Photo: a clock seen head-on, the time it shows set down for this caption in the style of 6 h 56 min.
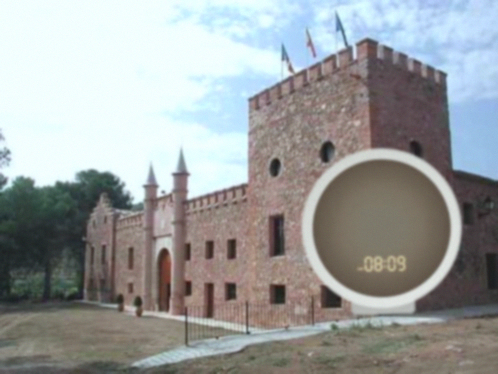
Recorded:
8 h 09 min
